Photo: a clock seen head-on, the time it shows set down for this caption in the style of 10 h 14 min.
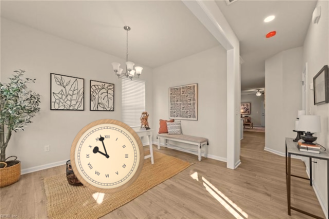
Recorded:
9 h 57 min
